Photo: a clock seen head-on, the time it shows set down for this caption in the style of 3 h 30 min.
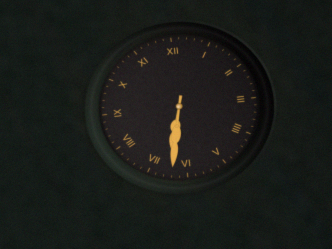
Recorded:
6 h 32 min
